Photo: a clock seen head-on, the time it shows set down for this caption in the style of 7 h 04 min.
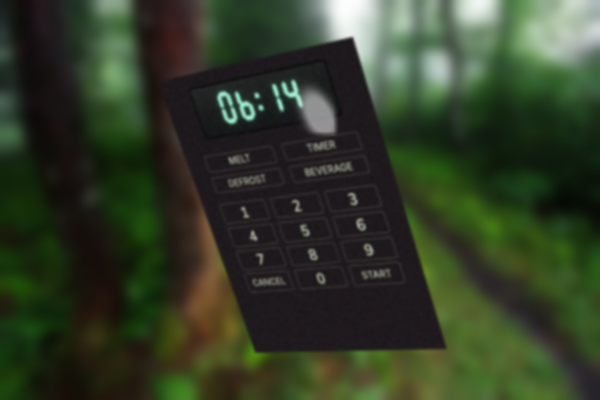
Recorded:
6 h 14 min
